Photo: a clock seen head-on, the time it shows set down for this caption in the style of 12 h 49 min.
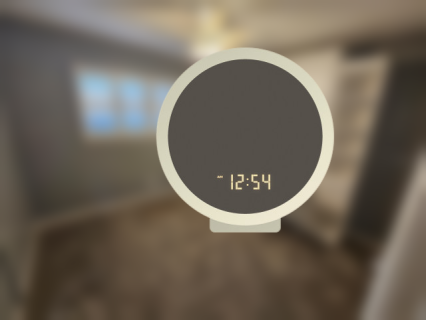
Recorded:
12 h 54 min
